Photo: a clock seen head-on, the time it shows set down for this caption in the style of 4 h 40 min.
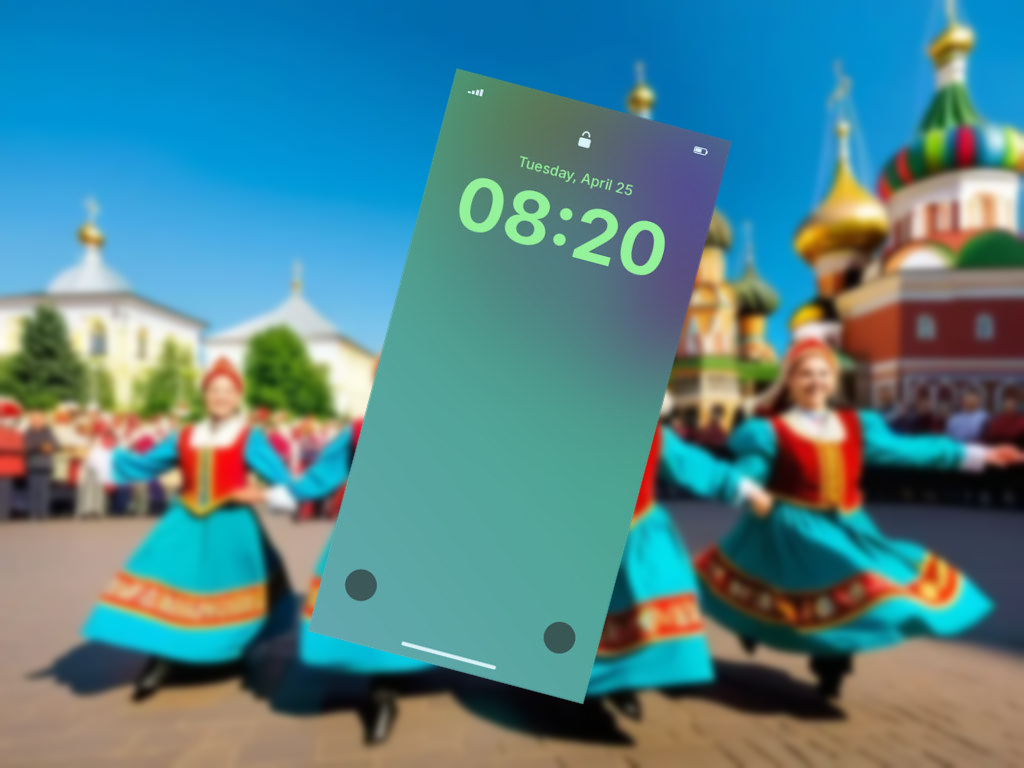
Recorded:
8 h 20 min
